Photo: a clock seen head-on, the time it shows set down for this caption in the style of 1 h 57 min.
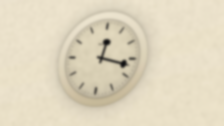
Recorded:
12 h 17 min
